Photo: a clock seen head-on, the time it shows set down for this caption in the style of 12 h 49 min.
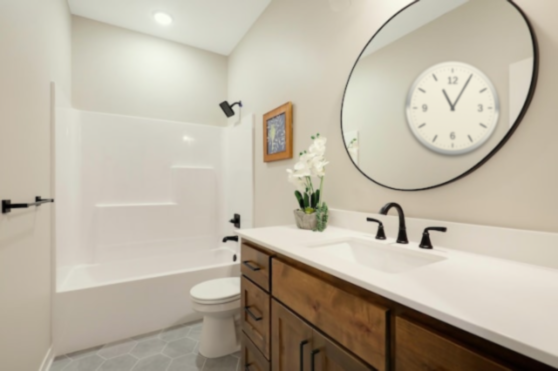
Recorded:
11 h 05 min
